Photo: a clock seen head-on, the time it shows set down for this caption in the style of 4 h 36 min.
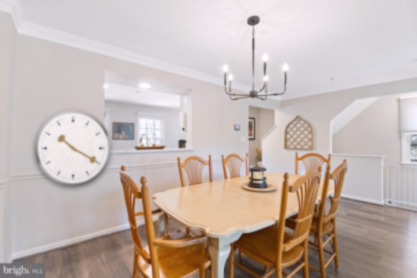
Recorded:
10 h 20 min
